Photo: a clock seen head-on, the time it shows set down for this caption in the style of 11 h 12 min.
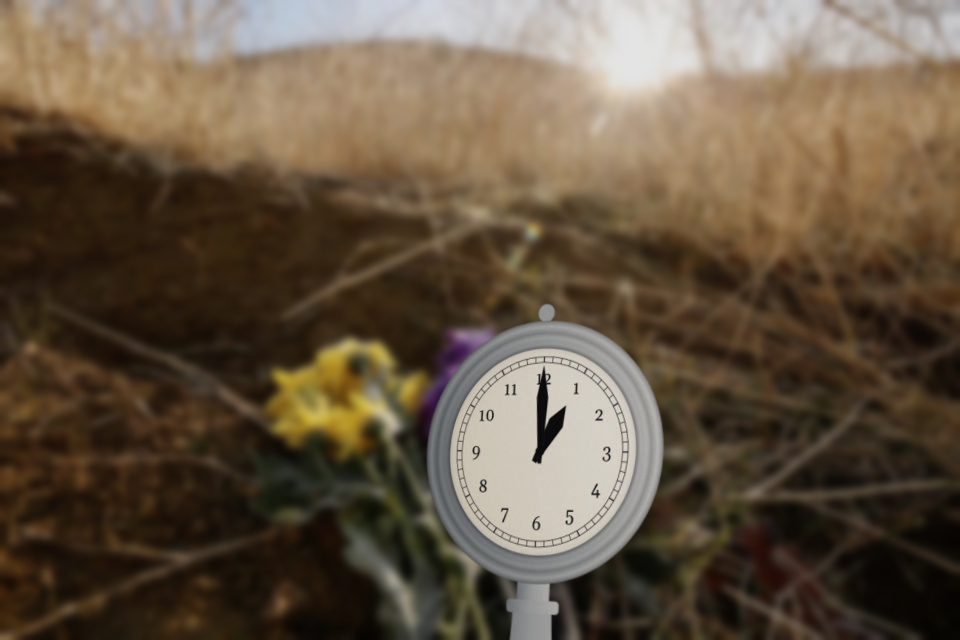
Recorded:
1 h 00 min
